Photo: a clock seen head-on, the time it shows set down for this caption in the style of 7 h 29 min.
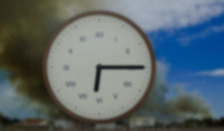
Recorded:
6 h 15 min
